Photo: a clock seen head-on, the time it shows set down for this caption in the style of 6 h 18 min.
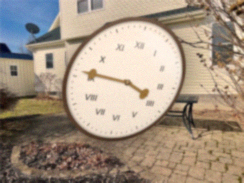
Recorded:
3 h 46 min
